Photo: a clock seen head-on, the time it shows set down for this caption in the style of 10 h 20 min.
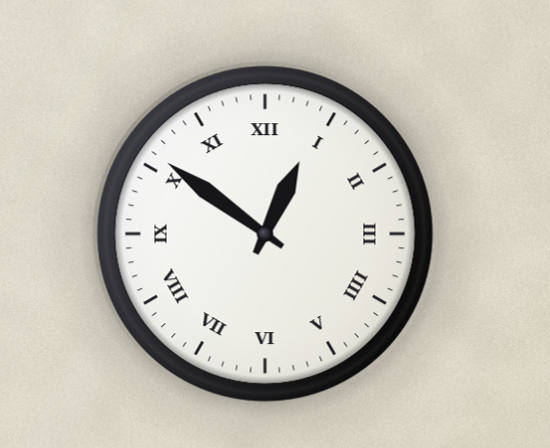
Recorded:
12 h 51 min
